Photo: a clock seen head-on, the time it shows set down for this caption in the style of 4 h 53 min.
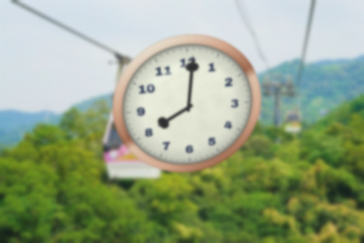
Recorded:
8 h 01 min
